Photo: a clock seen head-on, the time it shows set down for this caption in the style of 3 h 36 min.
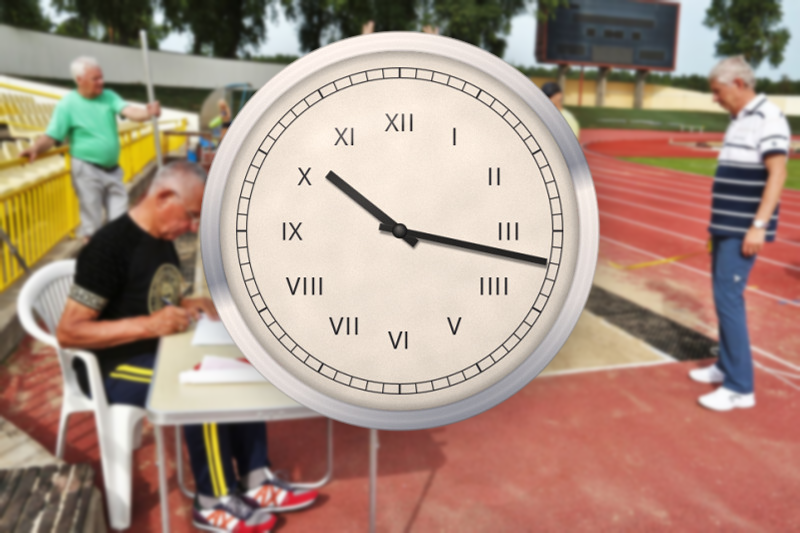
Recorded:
10 h 17 min
